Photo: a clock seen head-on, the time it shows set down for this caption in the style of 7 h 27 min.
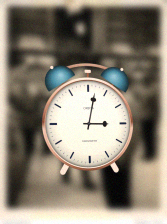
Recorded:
3 h 02 min
